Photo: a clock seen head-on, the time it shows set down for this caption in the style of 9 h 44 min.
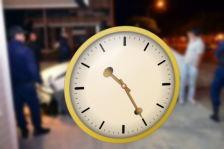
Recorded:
10 h 25 min
